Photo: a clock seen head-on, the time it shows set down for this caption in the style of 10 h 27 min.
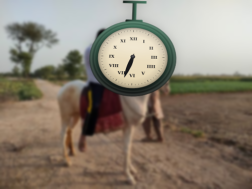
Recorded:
6 h 33 min
